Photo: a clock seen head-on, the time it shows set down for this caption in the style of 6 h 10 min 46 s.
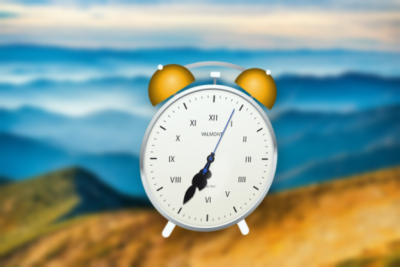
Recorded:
6 h 35 min 04 s
